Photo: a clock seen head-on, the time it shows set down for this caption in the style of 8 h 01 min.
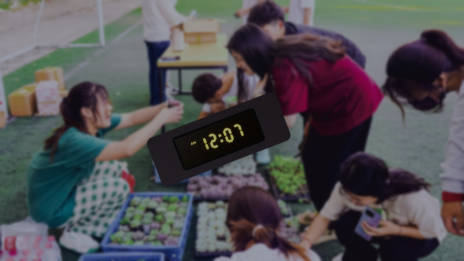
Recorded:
12 h 07 min
